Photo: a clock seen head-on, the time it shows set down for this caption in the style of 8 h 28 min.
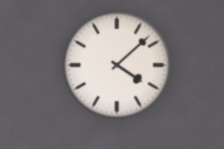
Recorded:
4 h 08 min
